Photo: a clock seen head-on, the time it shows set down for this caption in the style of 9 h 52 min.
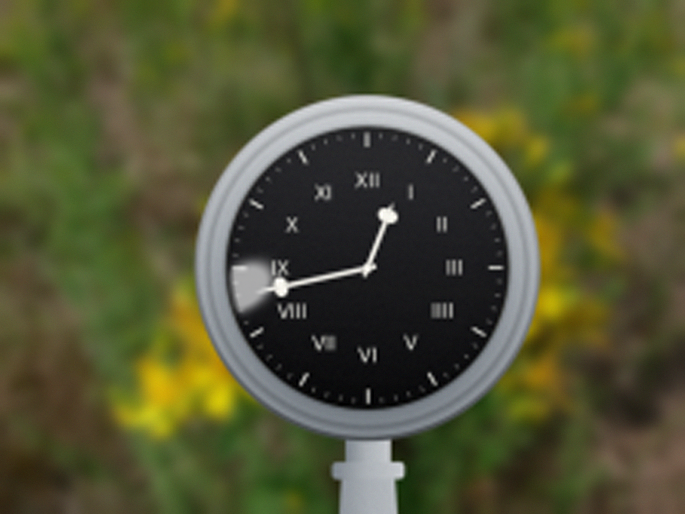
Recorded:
12 h 43 min
